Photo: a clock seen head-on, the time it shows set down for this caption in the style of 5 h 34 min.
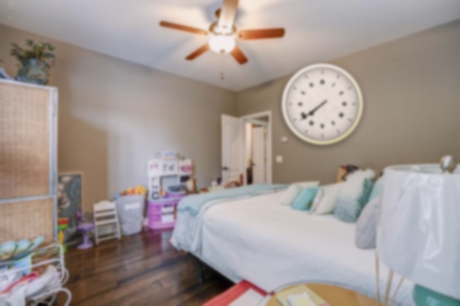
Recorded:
7 h 39 min
